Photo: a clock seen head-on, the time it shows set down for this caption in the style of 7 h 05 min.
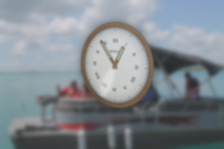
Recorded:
12 h 54 min
